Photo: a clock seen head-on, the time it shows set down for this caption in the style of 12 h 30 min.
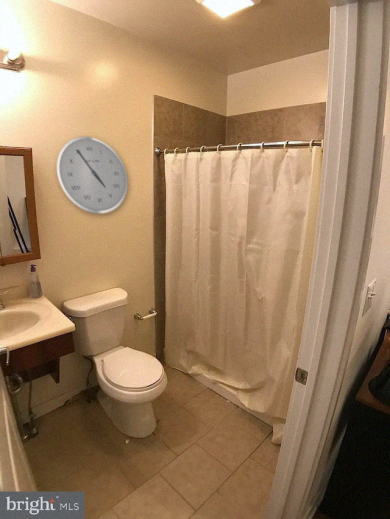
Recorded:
4 h 55 min
